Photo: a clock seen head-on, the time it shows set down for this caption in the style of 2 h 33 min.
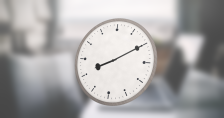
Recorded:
8 h 10 min
